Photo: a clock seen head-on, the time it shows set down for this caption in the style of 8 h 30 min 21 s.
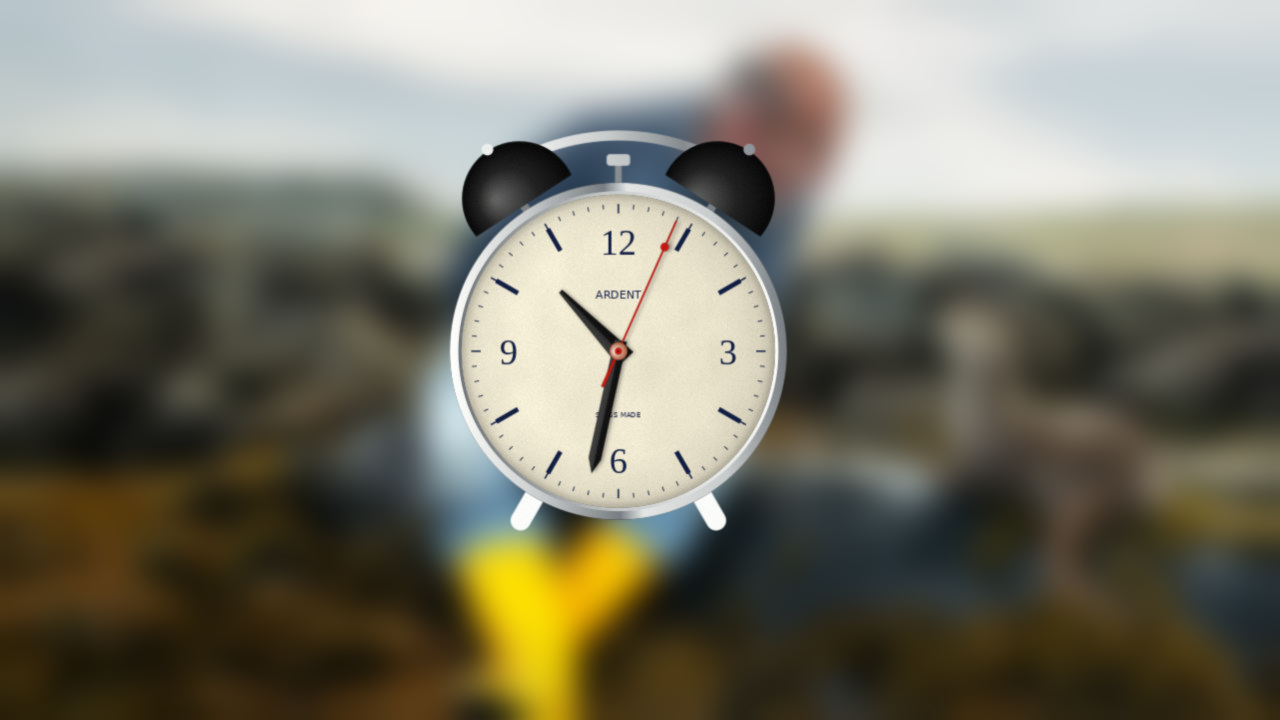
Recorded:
10 h 32 min 04 s
